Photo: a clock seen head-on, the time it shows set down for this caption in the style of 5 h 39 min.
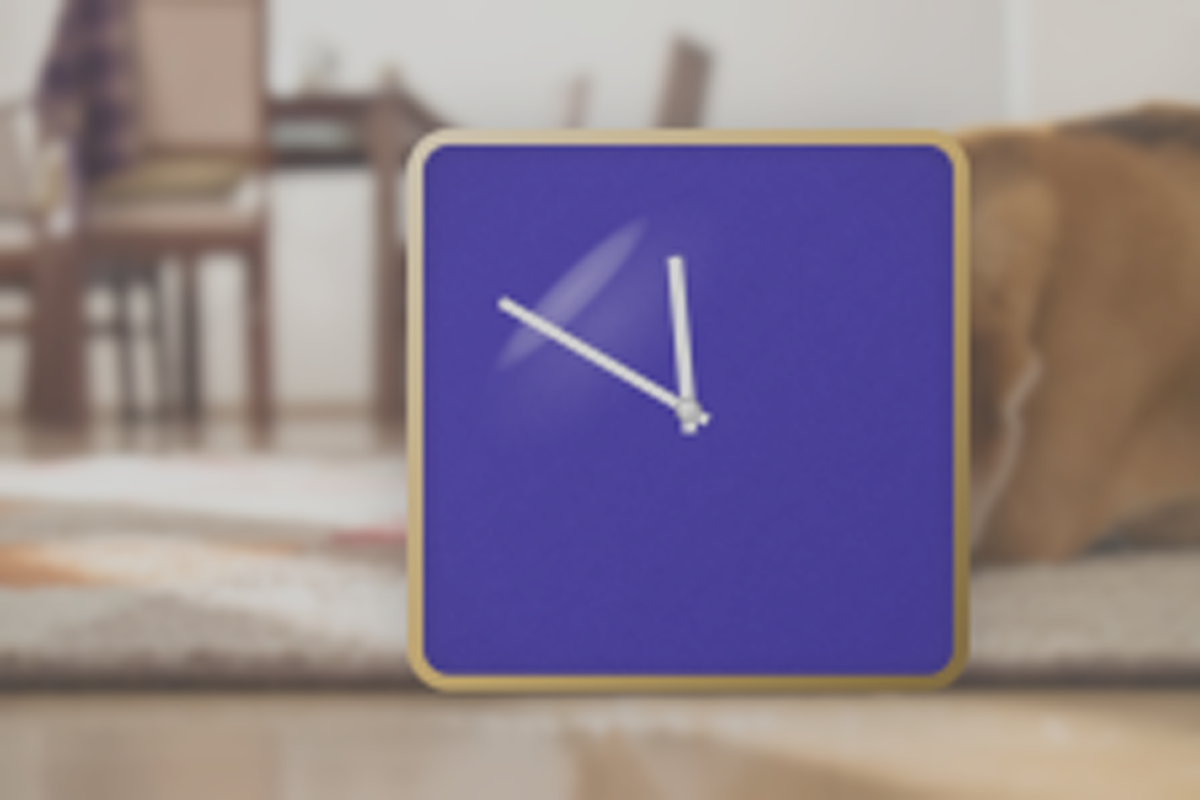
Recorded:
11 h 50 min
